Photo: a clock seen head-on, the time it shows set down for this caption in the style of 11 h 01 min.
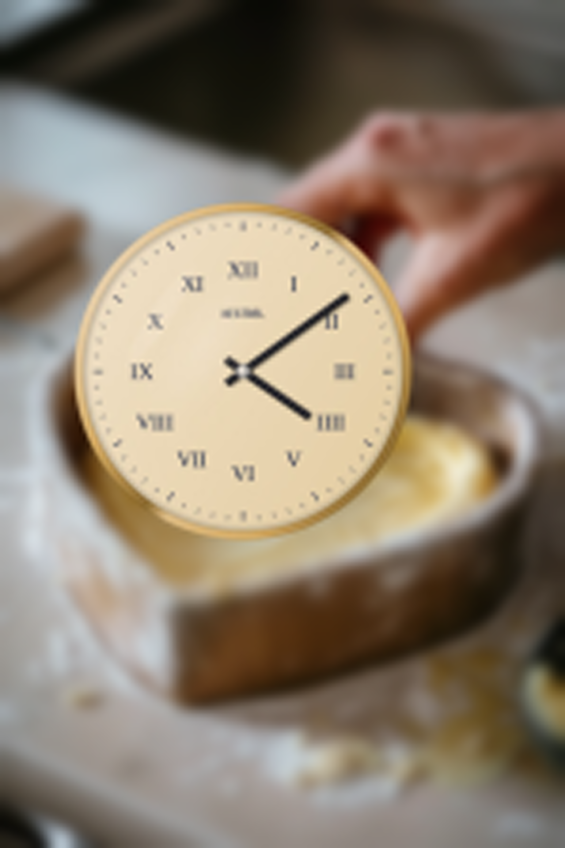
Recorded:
4 h 09 min
